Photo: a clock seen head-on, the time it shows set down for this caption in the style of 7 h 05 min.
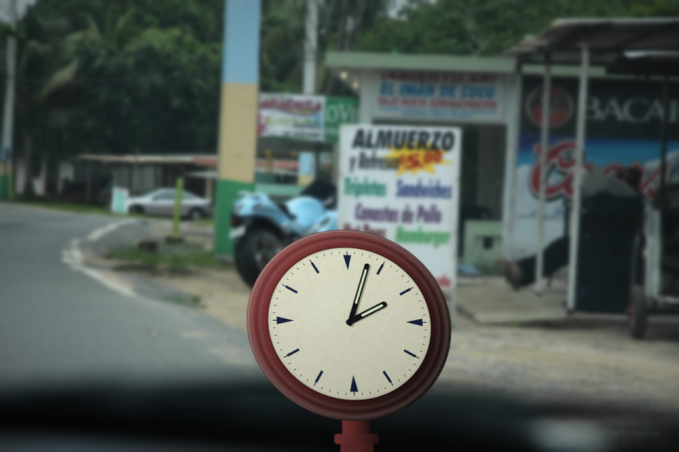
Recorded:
2 h 03 min
